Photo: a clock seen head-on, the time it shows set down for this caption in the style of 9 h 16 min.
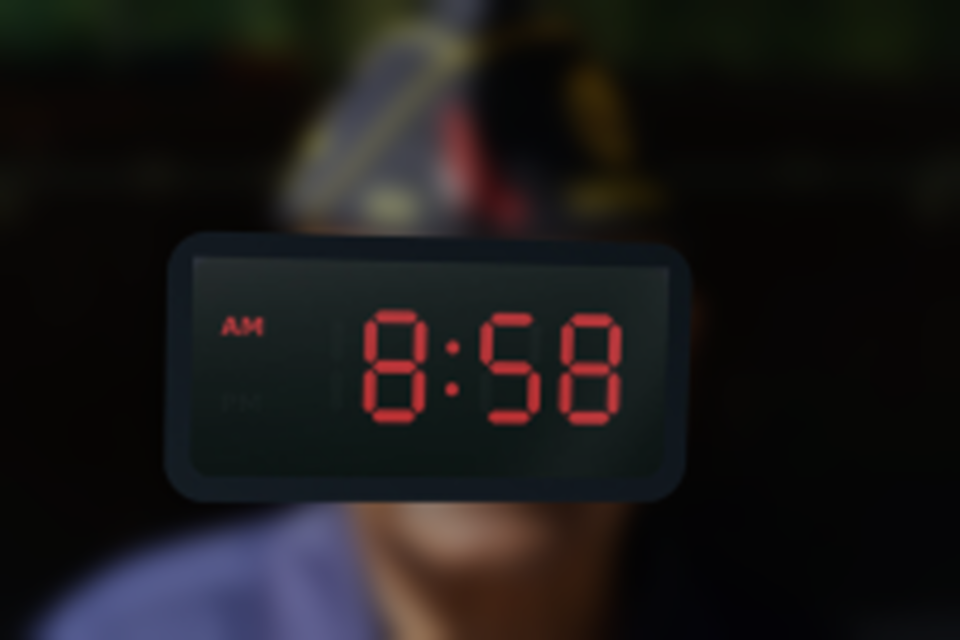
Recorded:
8 h 58 min
